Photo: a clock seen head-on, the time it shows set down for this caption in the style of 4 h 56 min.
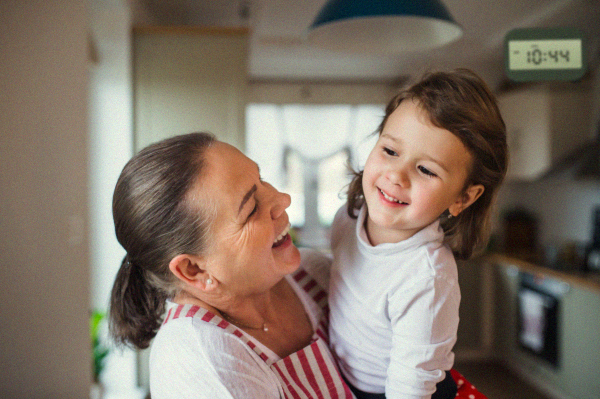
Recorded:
10 h 44 min
